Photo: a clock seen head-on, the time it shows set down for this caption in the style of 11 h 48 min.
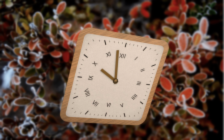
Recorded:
9 h 58 min
